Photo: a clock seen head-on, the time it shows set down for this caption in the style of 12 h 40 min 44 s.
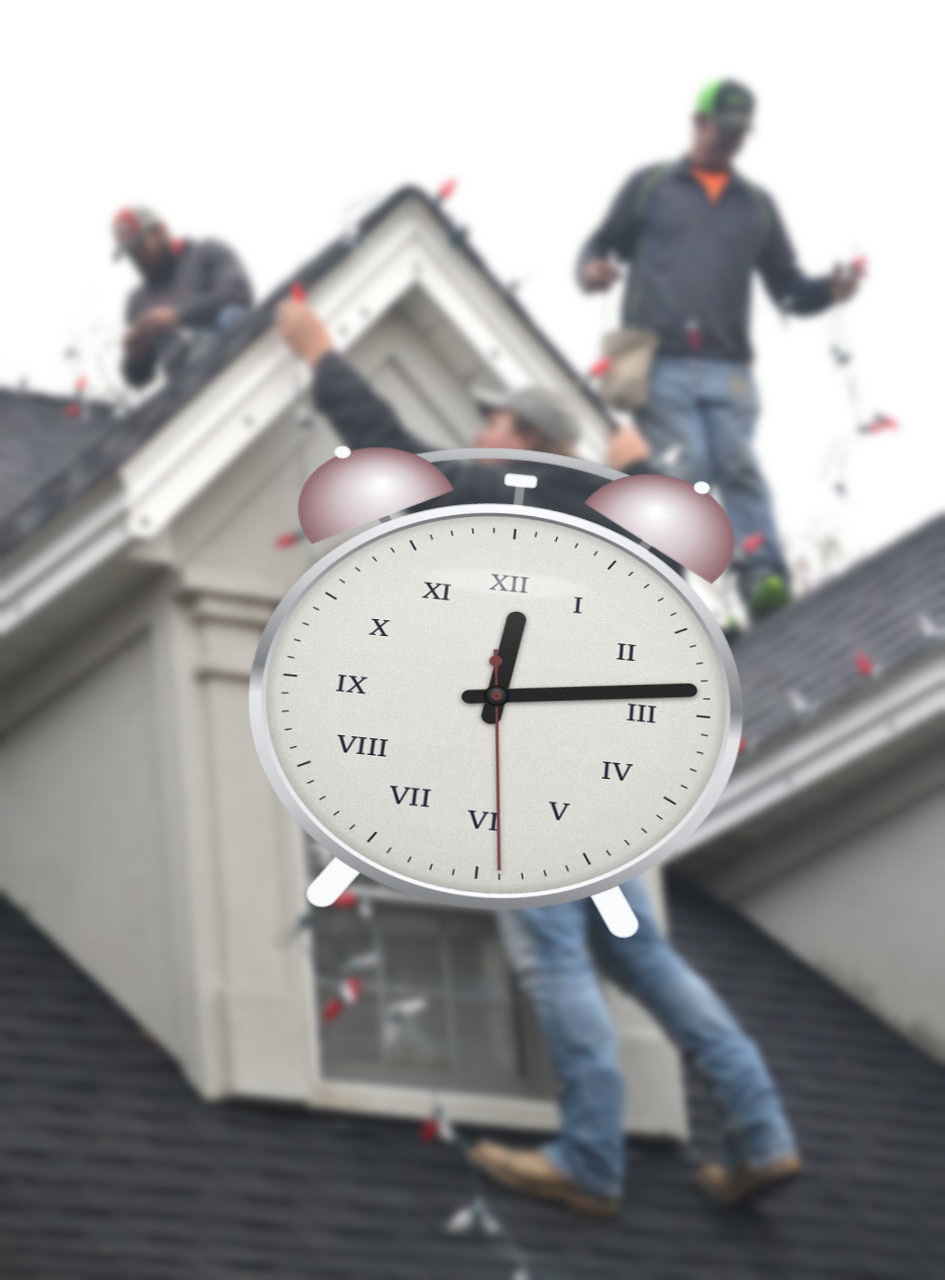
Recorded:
12 h 13 min 29 s
